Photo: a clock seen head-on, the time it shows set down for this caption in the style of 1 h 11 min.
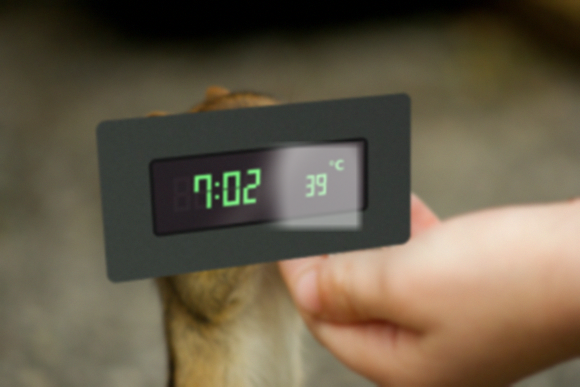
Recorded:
7 h 02 min
